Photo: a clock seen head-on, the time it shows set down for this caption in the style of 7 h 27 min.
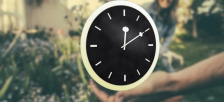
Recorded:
12 h 10 min
